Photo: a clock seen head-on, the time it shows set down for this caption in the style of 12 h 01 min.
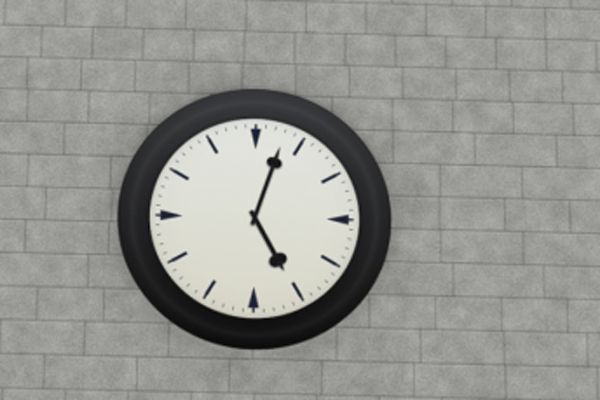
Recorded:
5 h 03 min
